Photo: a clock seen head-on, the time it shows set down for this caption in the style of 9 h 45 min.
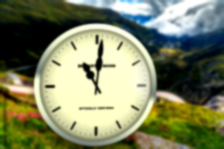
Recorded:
11 h 01 min
